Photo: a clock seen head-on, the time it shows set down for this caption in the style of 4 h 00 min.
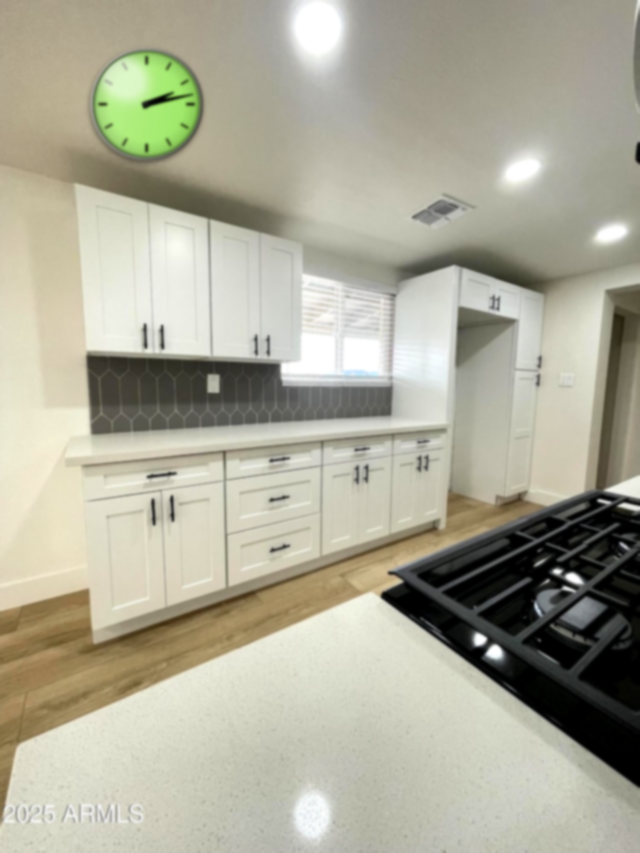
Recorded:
2 h 13 min
